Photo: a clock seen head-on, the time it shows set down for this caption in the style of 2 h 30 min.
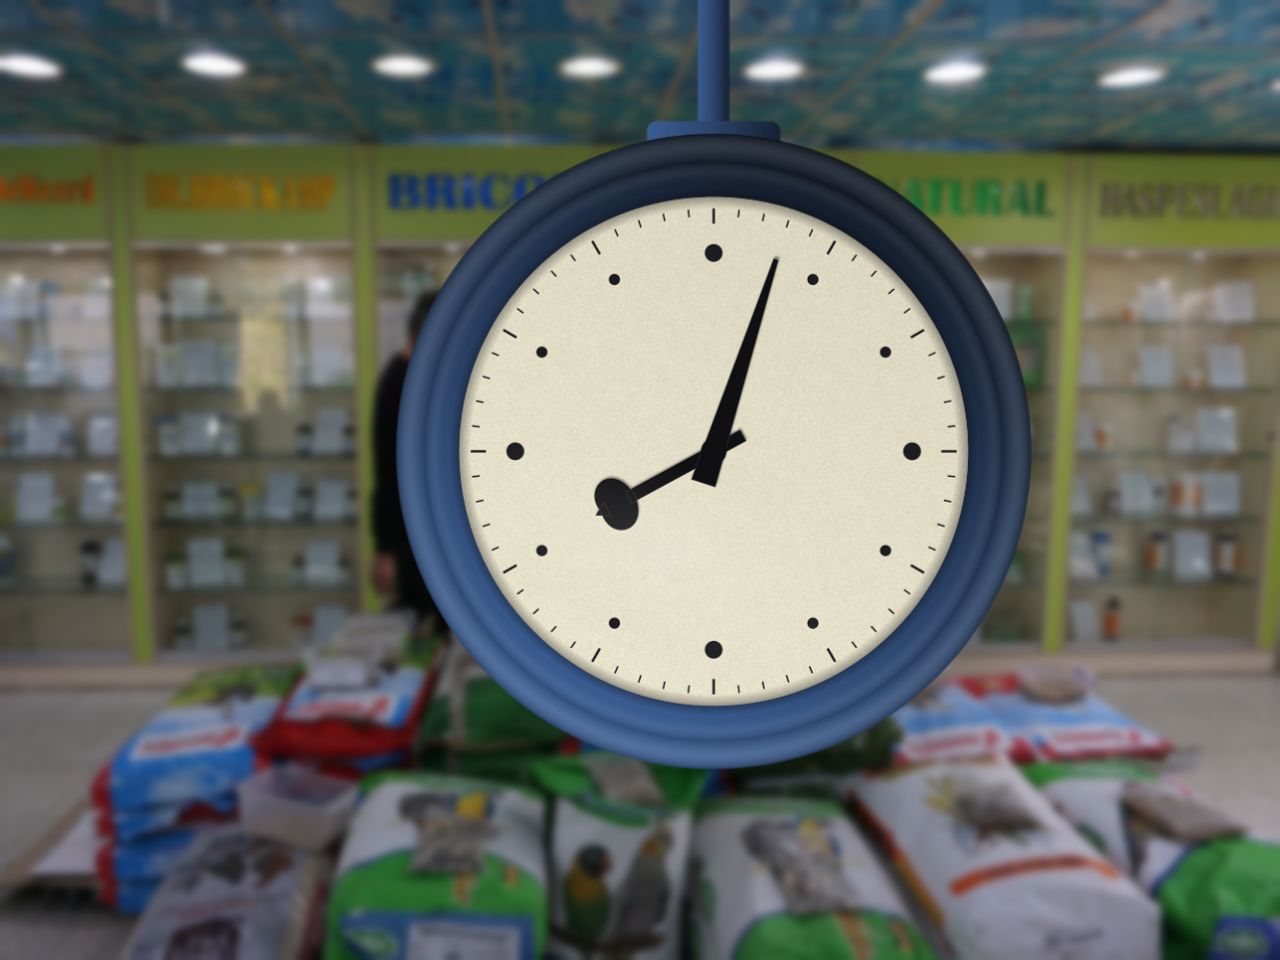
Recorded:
8 h 03 min
